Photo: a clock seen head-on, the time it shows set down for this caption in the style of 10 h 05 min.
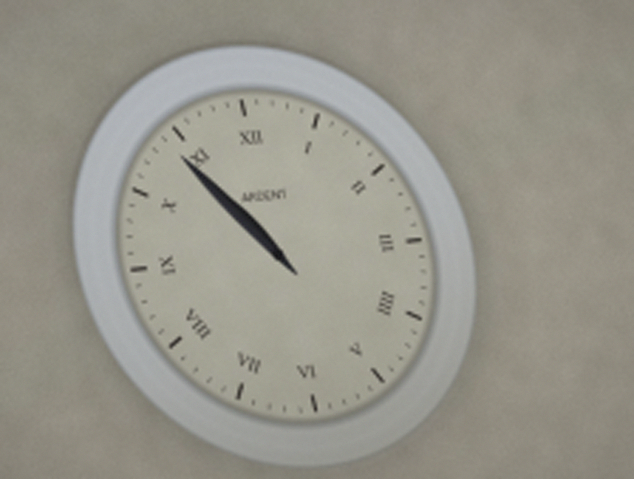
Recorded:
10 h 54 min
